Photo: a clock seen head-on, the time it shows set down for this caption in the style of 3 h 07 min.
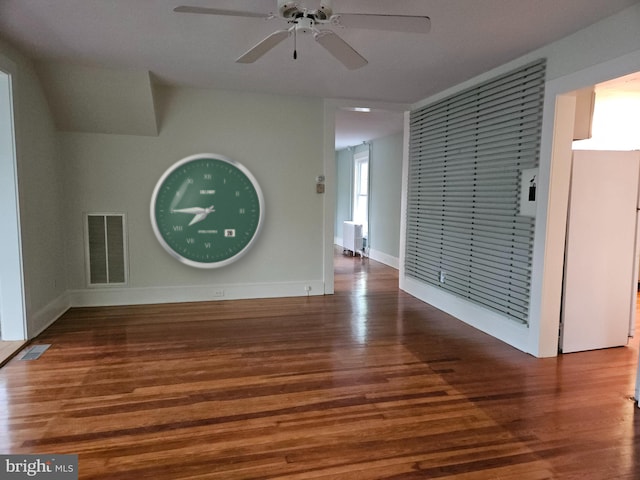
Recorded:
7 h 45 min
